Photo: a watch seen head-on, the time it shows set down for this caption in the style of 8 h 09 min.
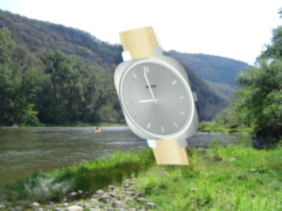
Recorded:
8 h 59 min
